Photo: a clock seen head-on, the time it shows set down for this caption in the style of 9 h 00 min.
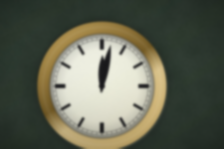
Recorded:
12 h 02 min
